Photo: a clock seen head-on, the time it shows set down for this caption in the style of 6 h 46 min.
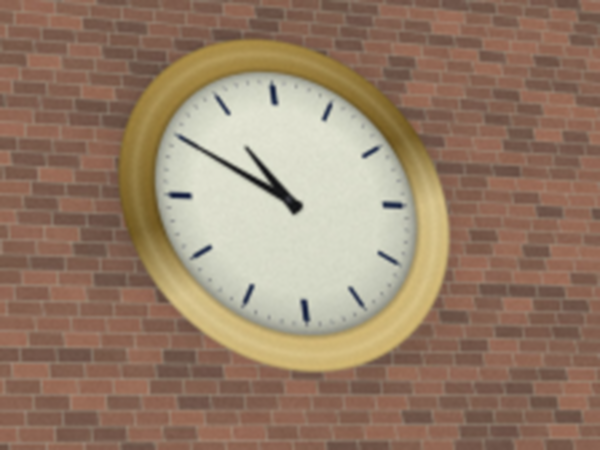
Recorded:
10 h 50 min
